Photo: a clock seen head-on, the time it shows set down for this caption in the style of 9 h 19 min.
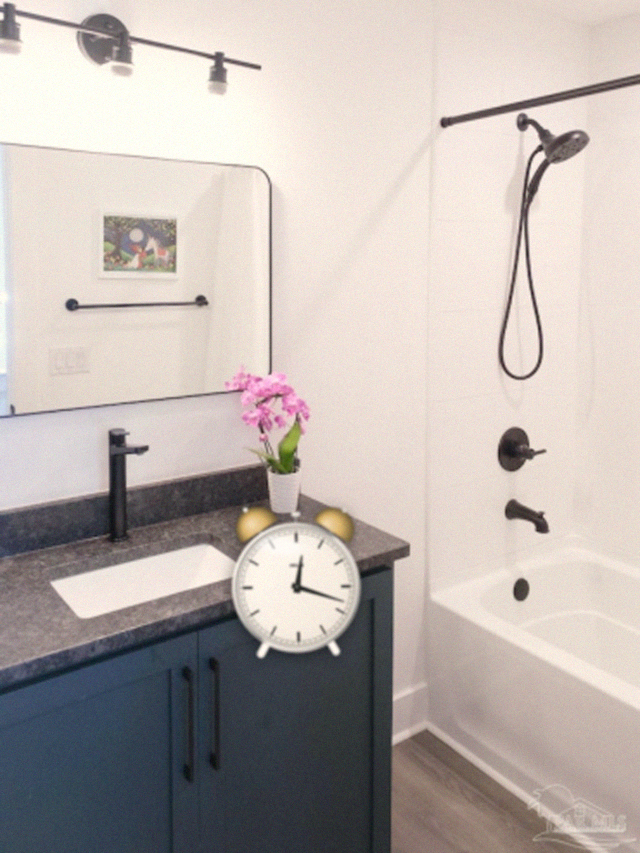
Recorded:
12 h 18 min
